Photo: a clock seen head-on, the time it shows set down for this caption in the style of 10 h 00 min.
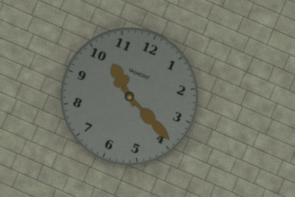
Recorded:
10 h 19 min
